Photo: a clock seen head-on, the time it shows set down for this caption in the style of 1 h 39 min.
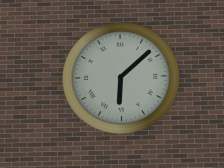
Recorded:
6 h 08 min
